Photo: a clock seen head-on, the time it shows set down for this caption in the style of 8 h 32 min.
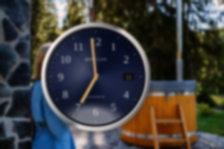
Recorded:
6 h 59 min
